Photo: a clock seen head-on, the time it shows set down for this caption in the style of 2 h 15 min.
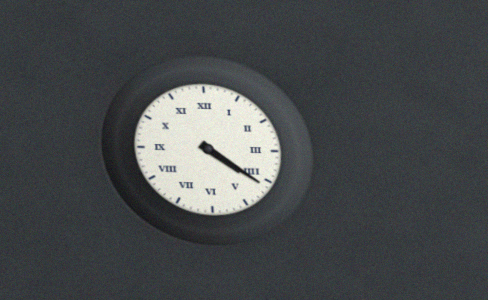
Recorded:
4 h 21 min
